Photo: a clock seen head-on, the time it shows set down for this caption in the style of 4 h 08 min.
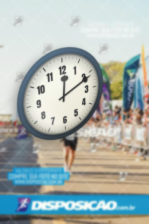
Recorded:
12 h 11 min
